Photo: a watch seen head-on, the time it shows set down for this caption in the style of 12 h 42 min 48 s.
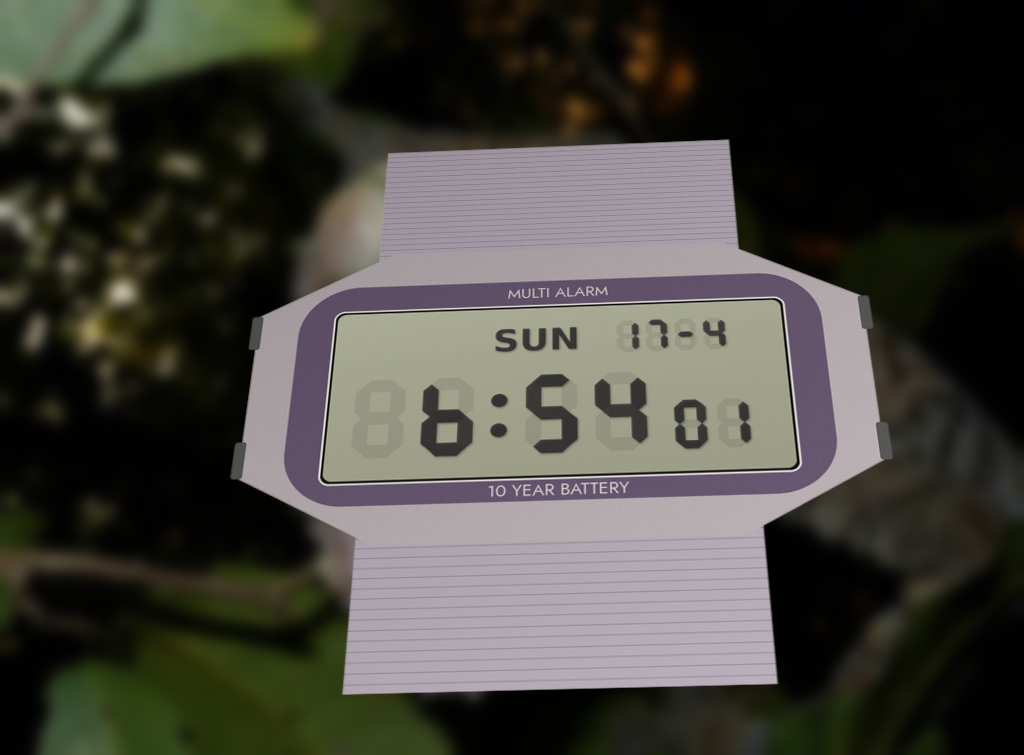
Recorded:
6 h 54 min 01 s
